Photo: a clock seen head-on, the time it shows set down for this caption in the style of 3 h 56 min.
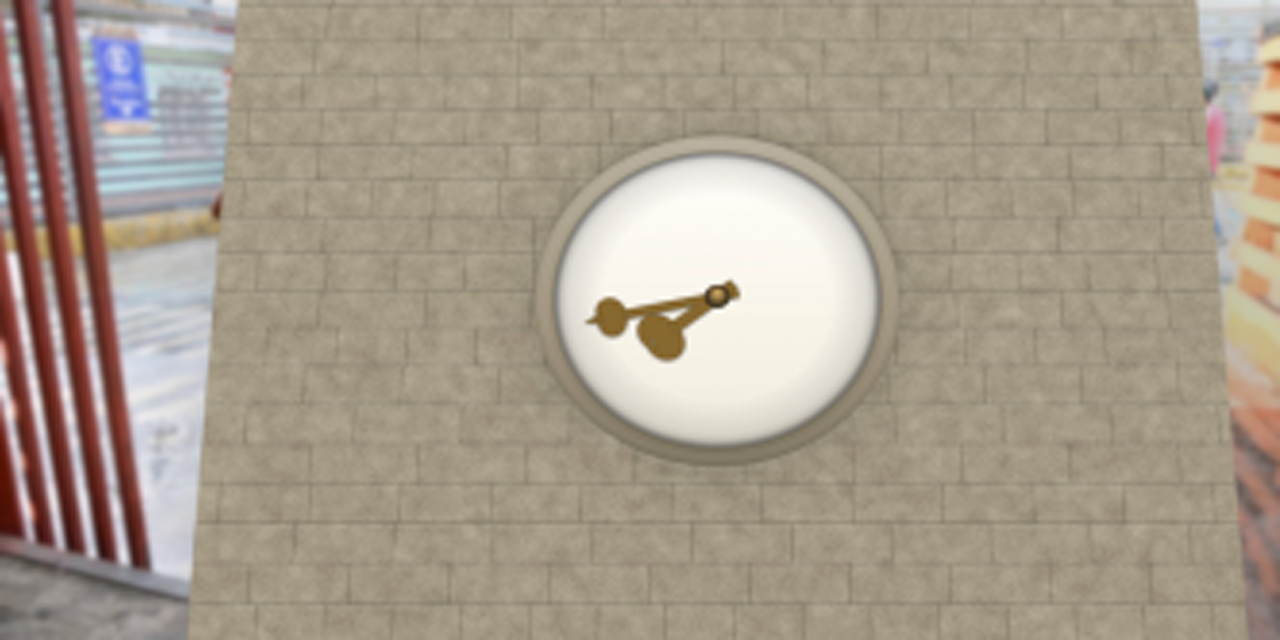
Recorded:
7 h 43 min
